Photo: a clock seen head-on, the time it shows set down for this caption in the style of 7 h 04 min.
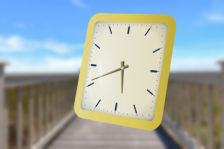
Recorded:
5 h 41 min
